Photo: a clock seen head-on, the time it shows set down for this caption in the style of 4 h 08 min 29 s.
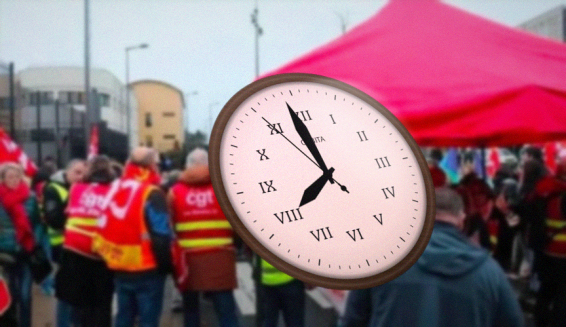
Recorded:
7 h 58 min 55 s
